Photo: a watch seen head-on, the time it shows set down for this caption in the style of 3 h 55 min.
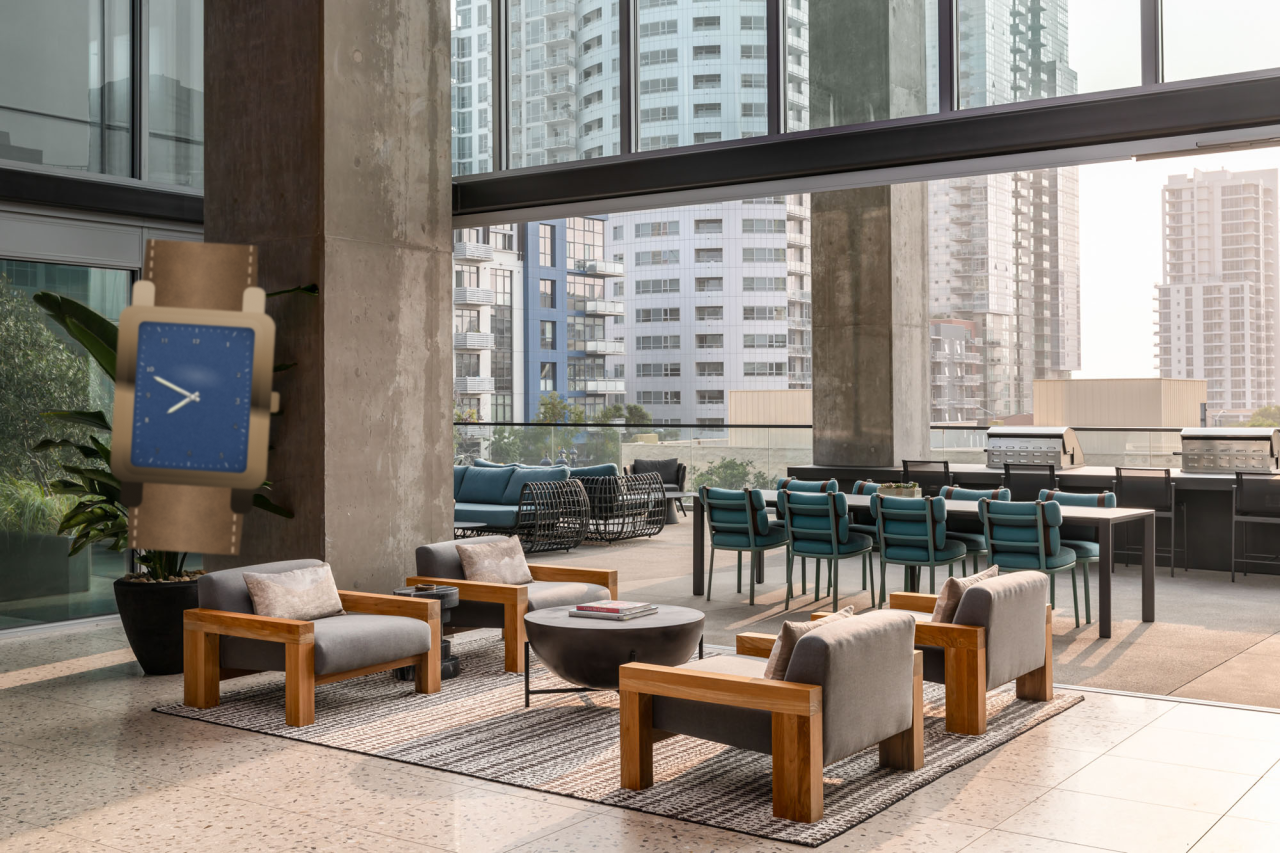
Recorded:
7 h 49 min
